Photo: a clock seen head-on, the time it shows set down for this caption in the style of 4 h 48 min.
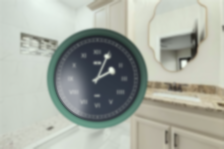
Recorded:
2 h 04 min
